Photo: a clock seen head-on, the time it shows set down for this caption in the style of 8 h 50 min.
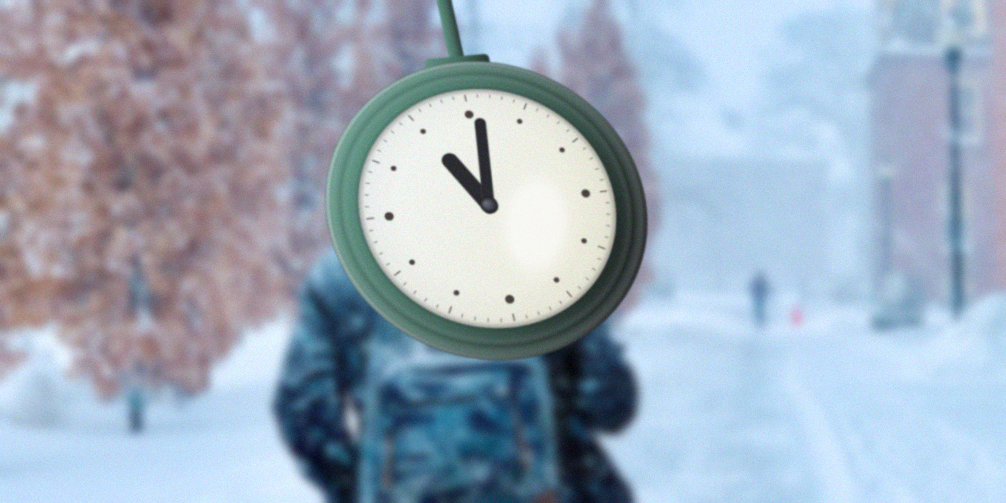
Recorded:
11 h 01 min
